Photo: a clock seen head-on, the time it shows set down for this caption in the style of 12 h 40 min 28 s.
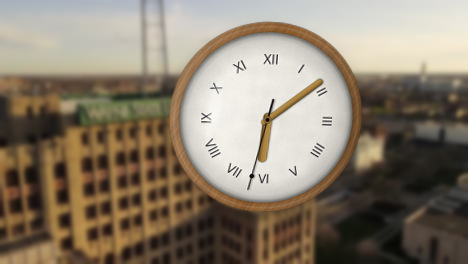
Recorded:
6 h 08 min 32 s
